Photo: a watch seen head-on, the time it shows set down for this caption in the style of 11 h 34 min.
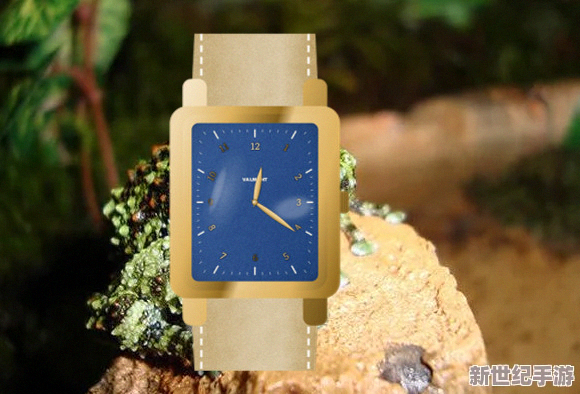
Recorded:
12 h 21 min
